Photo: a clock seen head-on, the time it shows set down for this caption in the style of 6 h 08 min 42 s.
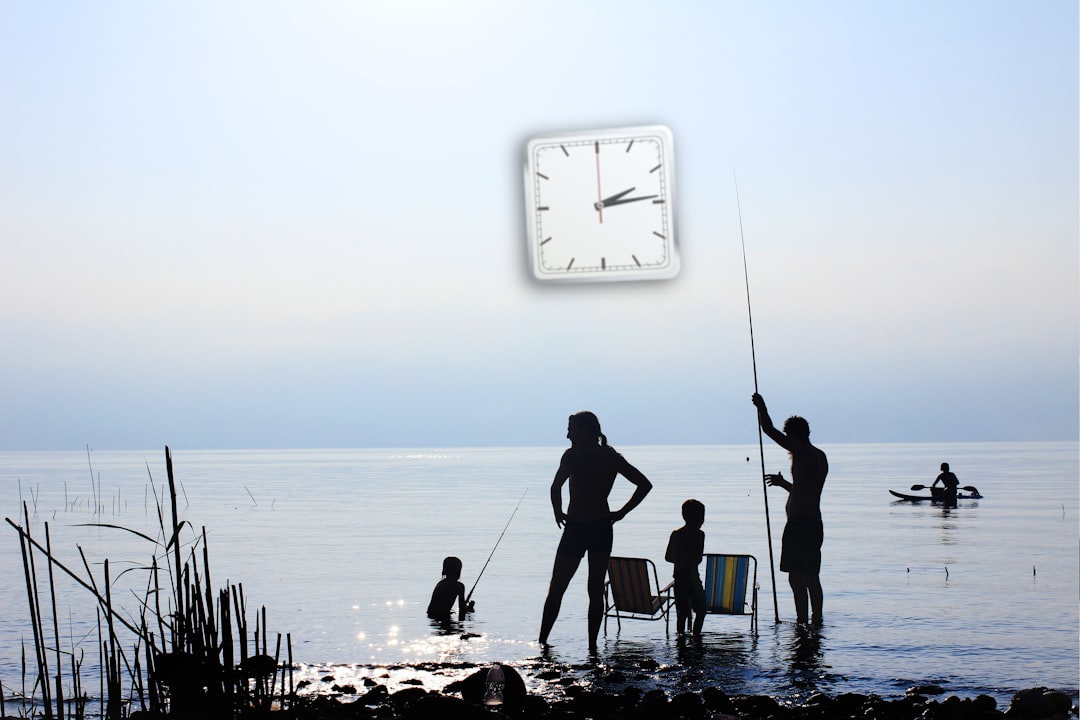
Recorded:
2 h 14 min 00 s
